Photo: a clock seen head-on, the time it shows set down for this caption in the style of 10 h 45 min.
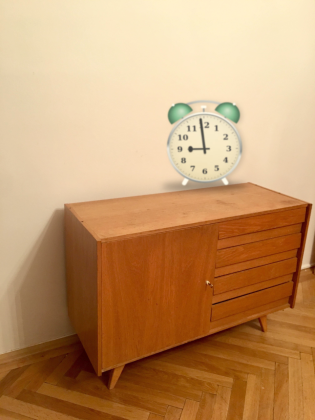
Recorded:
8 h 59 min
